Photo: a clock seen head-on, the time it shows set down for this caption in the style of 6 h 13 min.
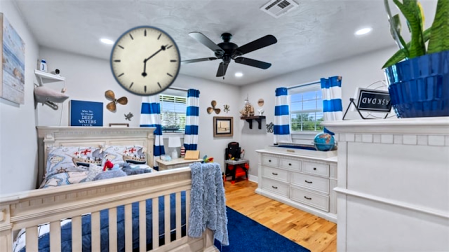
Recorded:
6 h 09 min
